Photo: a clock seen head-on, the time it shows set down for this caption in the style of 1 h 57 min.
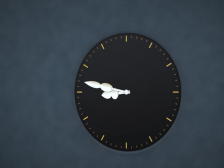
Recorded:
8 h 47 min
